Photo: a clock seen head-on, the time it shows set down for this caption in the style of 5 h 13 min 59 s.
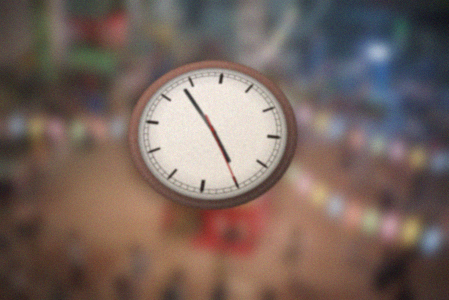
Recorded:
4 h 53 min 25 s
